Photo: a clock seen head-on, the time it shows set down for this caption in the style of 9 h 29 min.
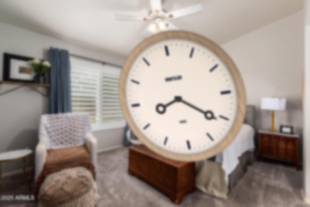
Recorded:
8 h 21 min
